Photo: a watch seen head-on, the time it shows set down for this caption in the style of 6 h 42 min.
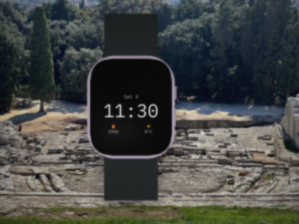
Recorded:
11 h 30 min
